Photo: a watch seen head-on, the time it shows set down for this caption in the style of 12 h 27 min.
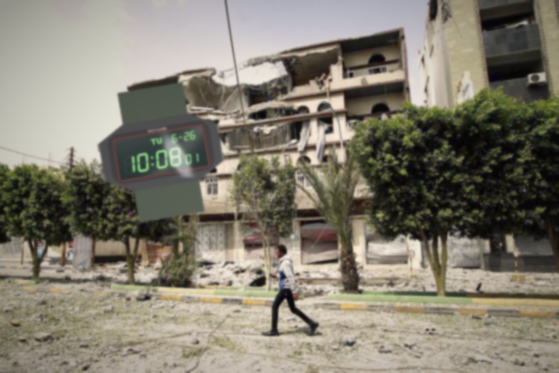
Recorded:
10 h 08 min
